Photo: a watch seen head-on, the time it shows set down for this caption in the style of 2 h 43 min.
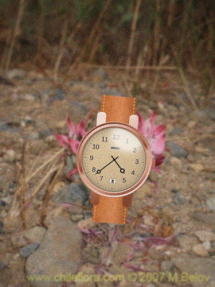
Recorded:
4 h 38 min
